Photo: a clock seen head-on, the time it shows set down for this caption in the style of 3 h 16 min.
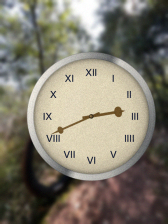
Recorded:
2 h 41 min
